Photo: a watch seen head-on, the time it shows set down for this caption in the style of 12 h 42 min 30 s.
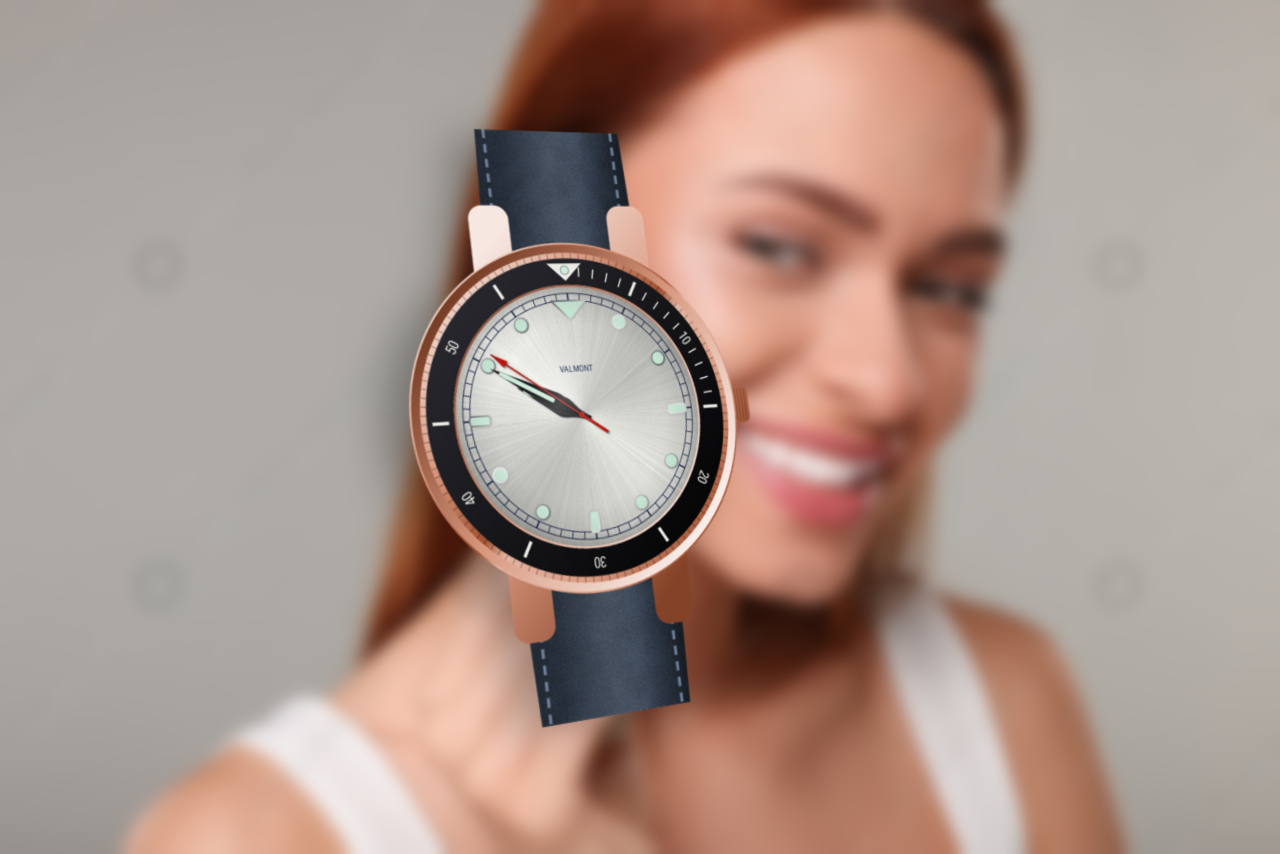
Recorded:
9 h 49 min 51 s
